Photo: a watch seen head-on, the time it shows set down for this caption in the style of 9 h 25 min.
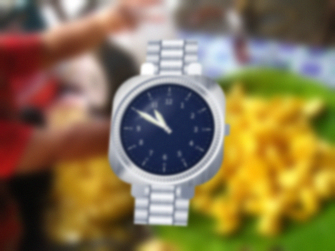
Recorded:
10 h 50 min
